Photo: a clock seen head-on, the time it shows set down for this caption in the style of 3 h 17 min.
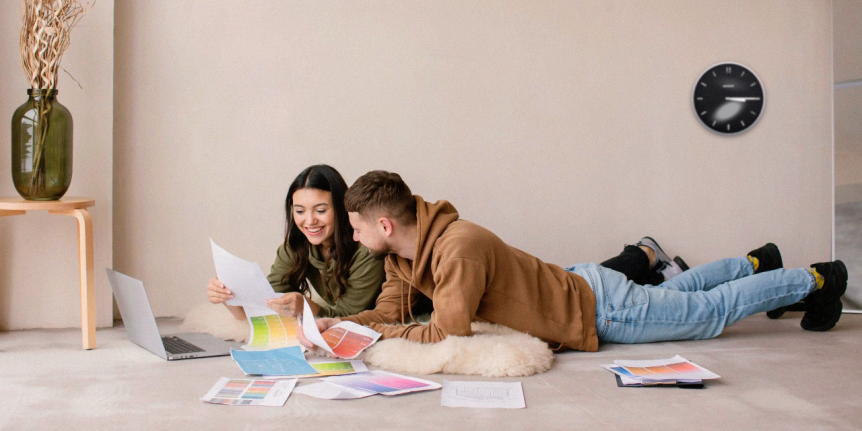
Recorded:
3 h 15 min
